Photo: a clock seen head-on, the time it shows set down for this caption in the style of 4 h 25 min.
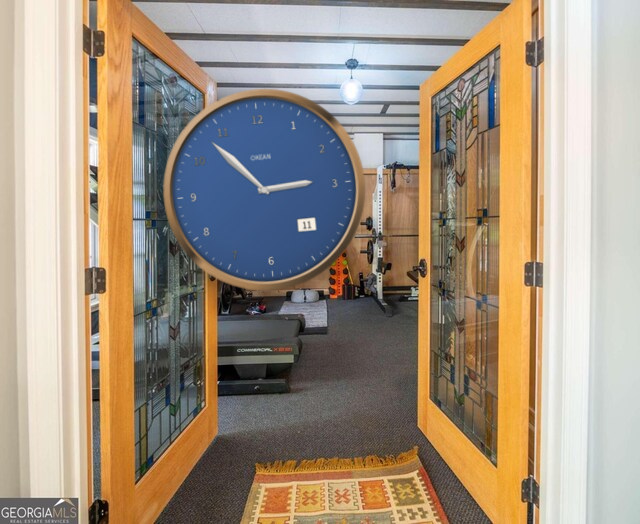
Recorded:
2 h 53 min
